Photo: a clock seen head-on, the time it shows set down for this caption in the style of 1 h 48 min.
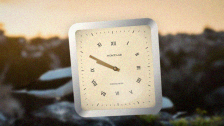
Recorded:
9 h 50 min
